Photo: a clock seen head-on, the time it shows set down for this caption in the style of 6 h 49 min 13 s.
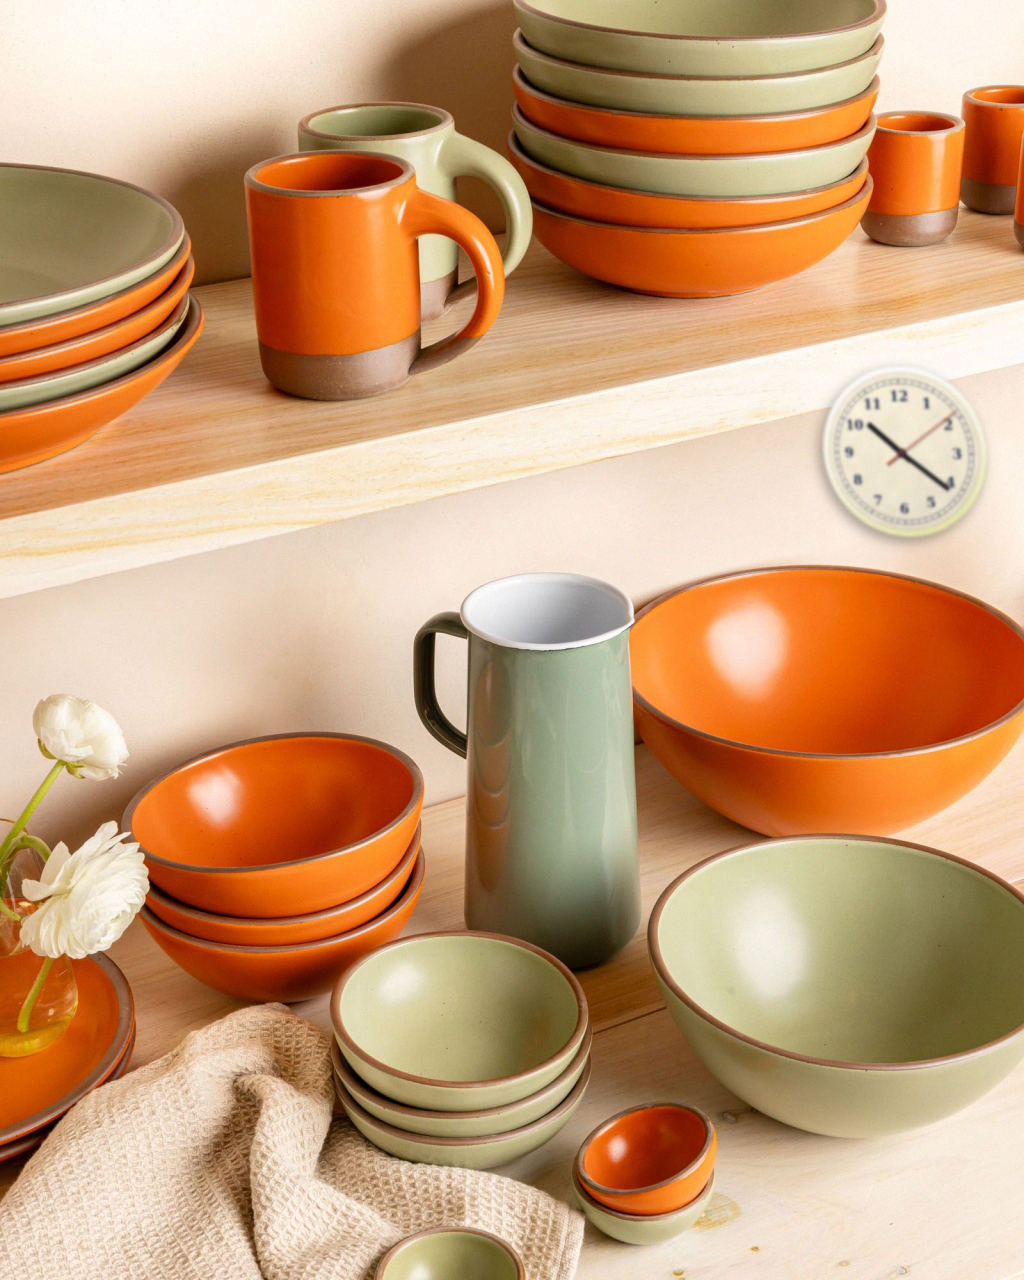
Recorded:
10 h 21 min 09 s
